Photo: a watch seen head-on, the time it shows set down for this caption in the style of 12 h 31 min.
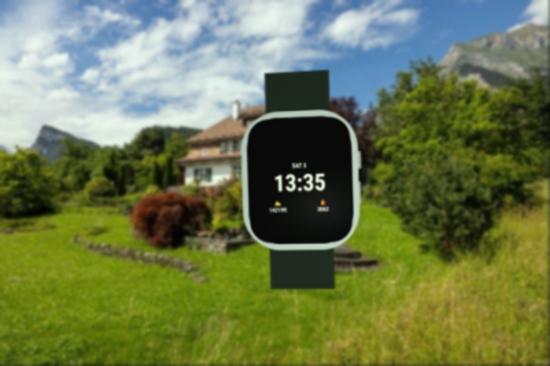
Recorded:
13 h 35 min
